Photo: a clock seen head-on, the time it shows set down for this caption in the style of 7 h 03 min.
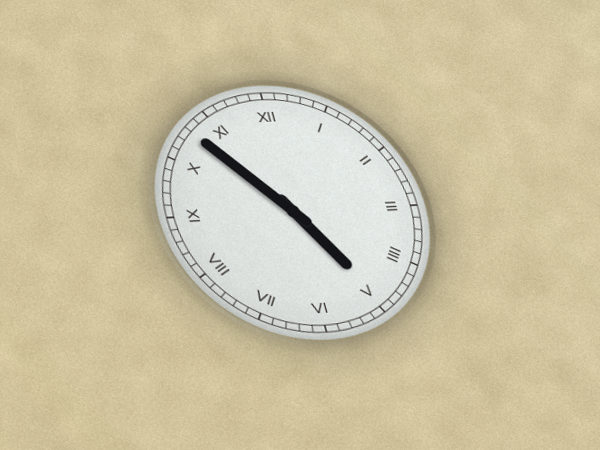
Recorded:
4 h 53 min
